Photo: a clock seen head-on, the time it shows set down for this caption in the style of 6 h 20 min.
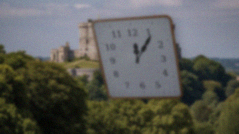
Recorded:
12 h 06 min
